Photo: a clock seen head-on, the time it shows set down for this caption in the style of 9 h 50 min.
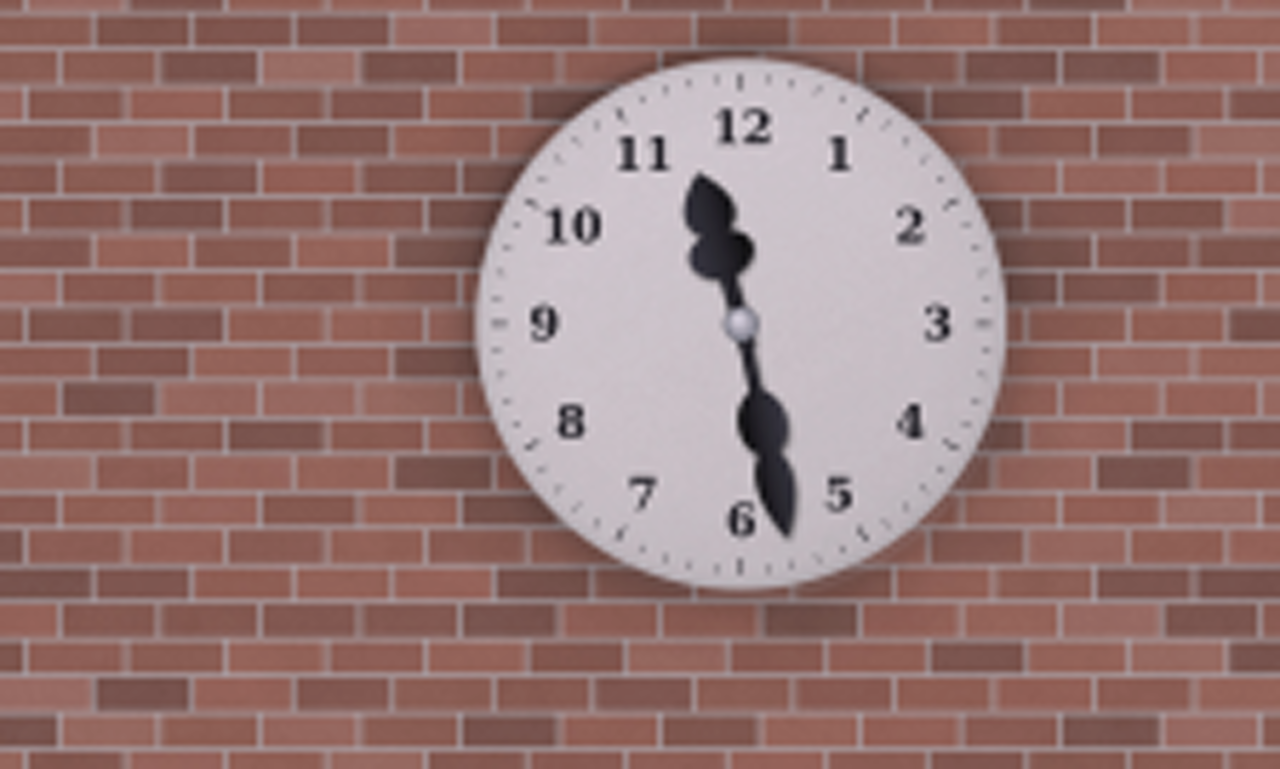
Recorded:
11 h 28 min
